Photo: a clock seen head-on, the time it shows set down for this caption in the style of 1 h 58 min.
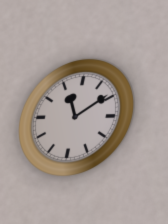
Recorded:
11 h 09 min
